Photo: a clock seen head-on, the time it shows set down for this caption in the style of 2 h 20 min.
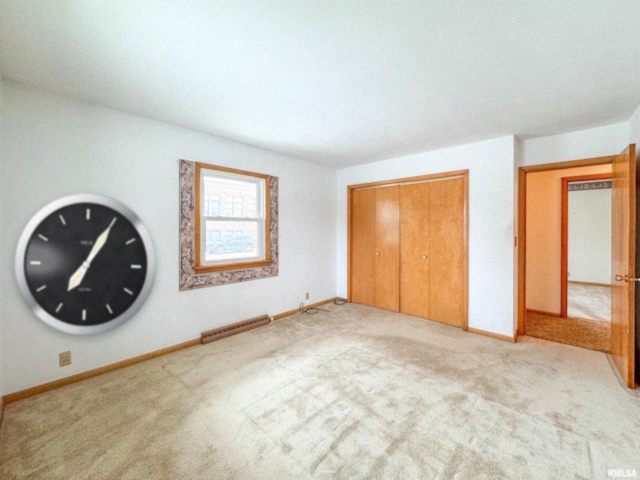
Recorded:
7 h 05 min
